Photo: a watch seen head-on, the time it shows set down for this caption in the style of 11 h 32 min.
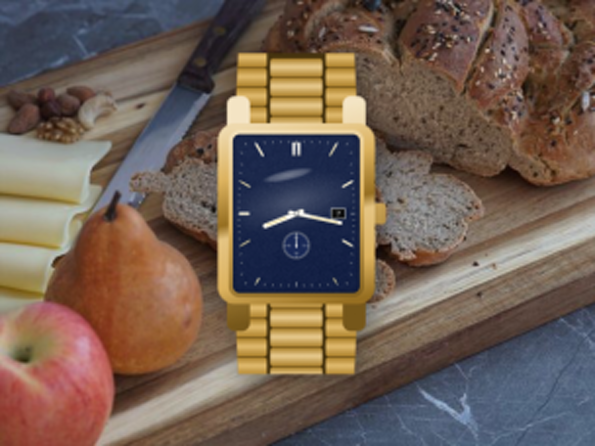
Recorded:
8 h 17 min
